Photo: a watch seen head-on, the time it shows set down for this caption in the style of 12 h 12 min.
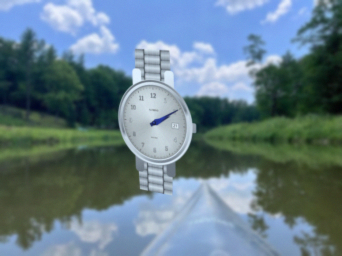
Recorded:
2 h 10 min
